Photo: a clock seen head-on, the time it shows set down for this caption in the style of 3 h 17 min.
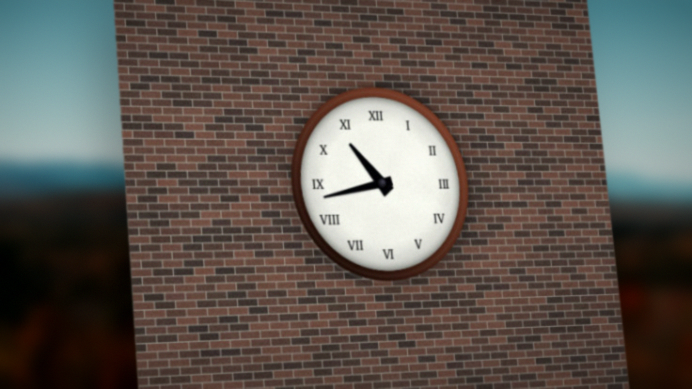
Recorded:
10 h 43 min
